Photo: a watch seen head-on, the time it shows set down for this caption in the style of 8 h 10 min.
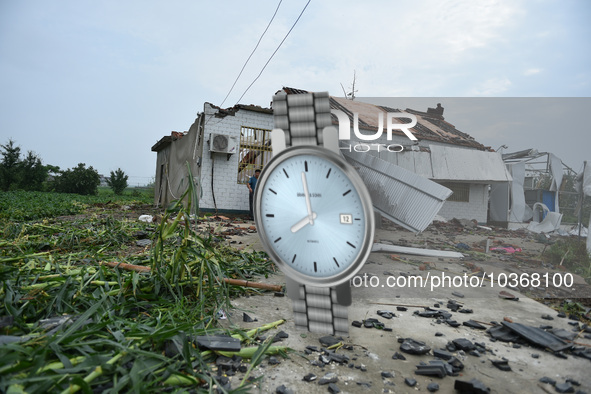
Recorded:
7 h 59 min
